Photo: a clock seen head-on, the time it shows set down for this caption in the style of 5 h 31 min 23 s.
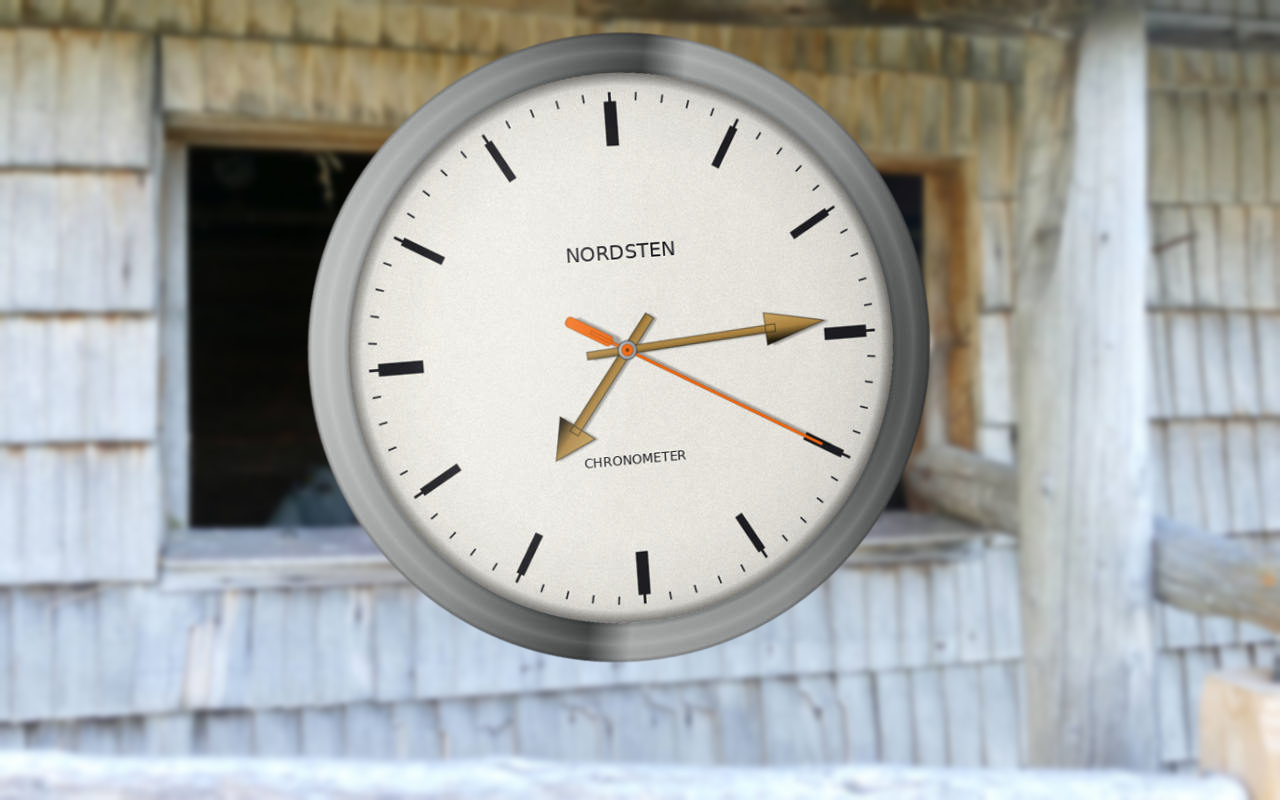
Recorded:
7 h 14 min 20 s
